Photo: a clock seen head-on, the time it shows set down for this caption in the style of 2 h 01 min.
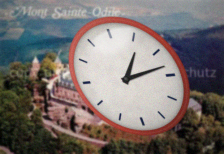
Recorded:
1 h 13 min
